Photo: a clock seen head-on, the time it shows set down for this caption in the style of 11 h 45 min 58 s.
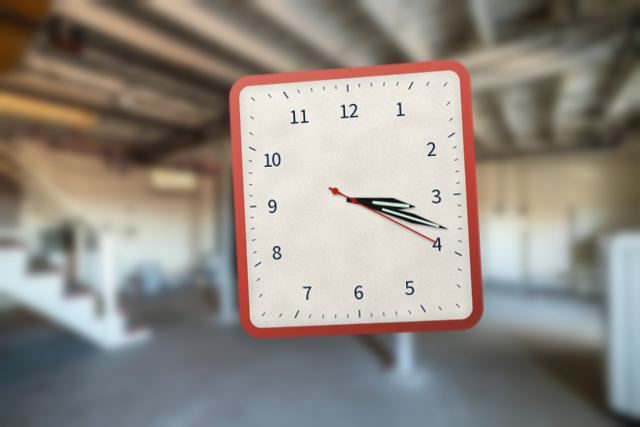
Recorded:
3 h 18 min 20 s
